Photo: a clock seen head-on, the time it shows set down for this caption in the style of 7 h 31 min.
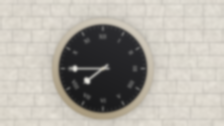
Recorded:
7 h 45 min
